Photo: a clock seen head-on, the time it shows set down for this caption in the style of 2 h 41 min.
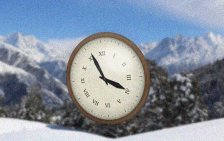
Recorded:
3 h 56 min
